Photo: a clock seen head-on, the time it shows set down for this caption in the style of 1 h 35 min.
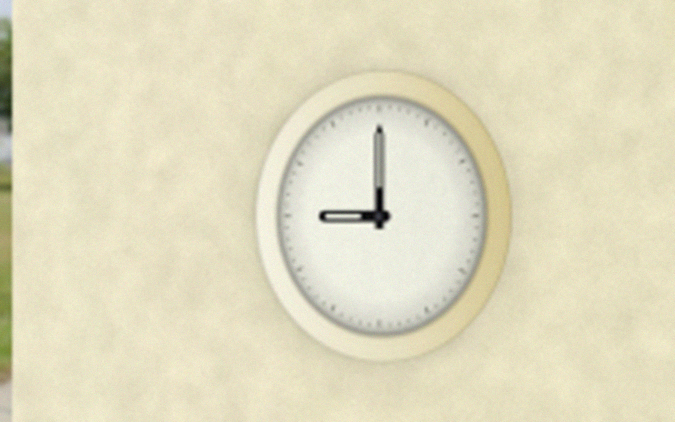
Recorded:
9 h 00 min
